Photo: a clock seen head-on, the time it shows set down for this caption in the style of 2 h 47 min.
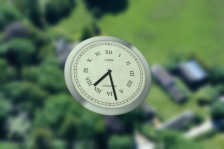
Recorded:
7 h 28 min
